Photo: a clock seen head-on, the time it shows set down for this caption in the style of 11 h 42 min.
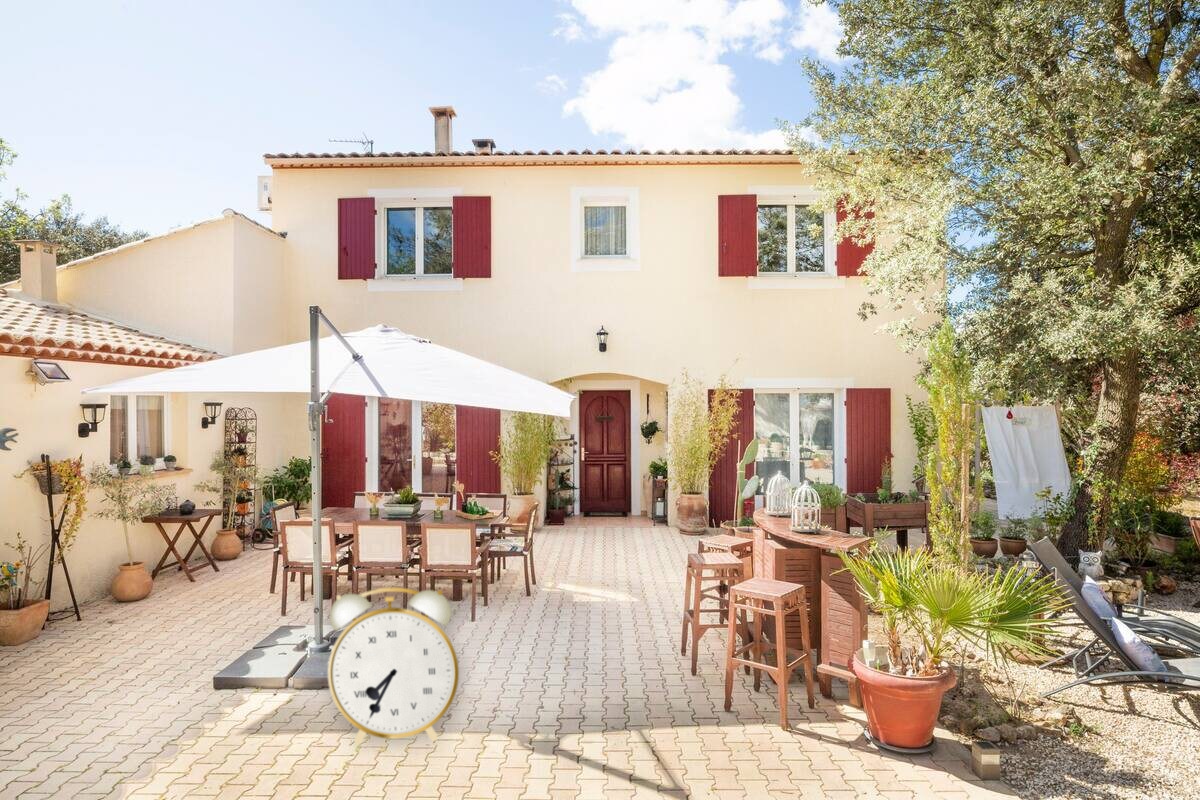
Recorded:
7 h 35 min
